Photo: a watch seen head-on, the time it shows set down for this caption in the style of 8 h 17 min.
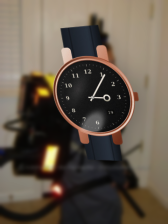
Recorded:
3 h 06 min
